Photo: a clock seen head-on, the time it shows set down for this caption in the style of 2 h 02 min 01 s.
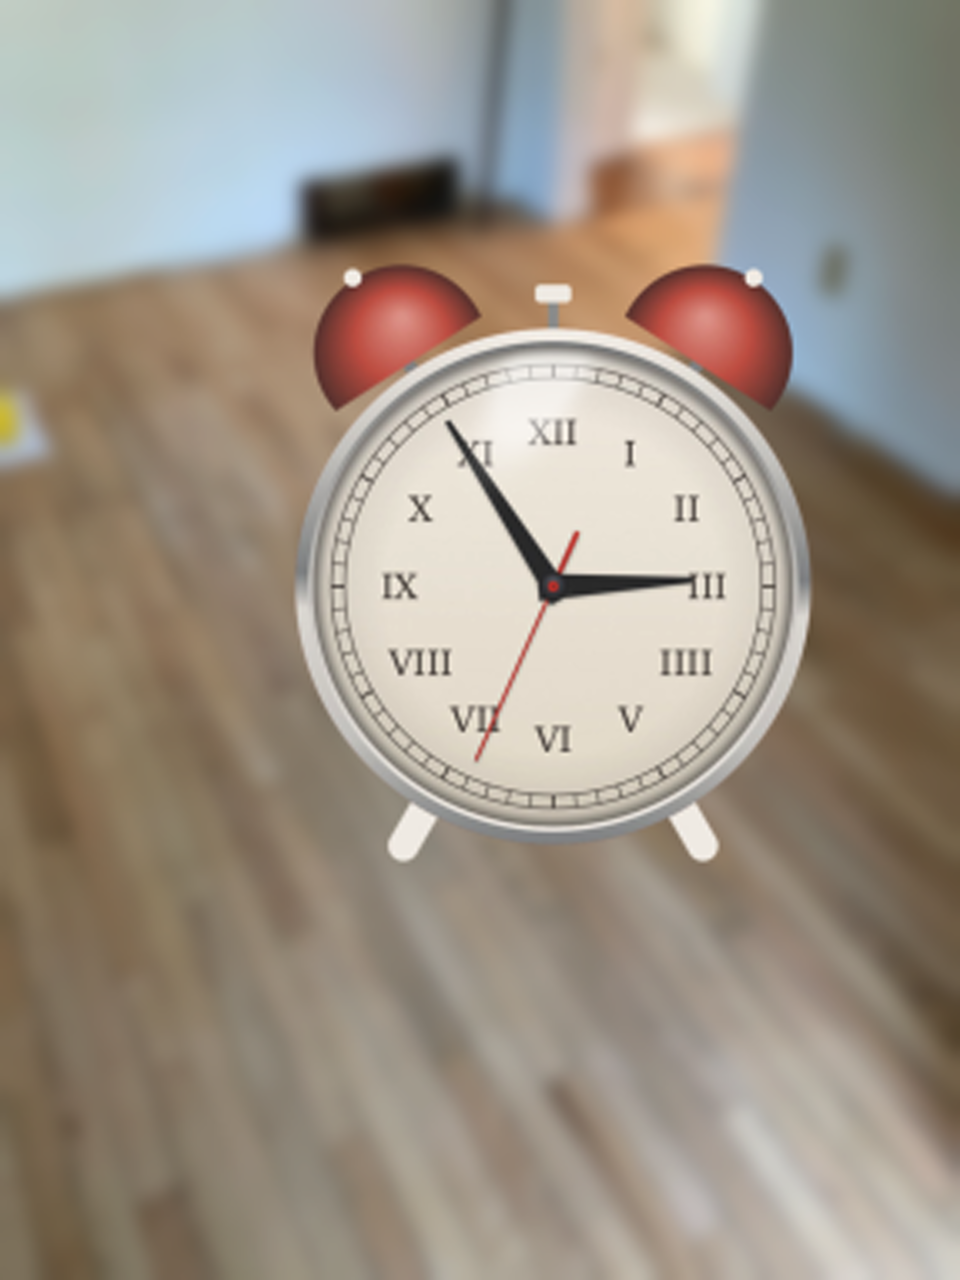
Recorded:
2 h 54 min 34 s
